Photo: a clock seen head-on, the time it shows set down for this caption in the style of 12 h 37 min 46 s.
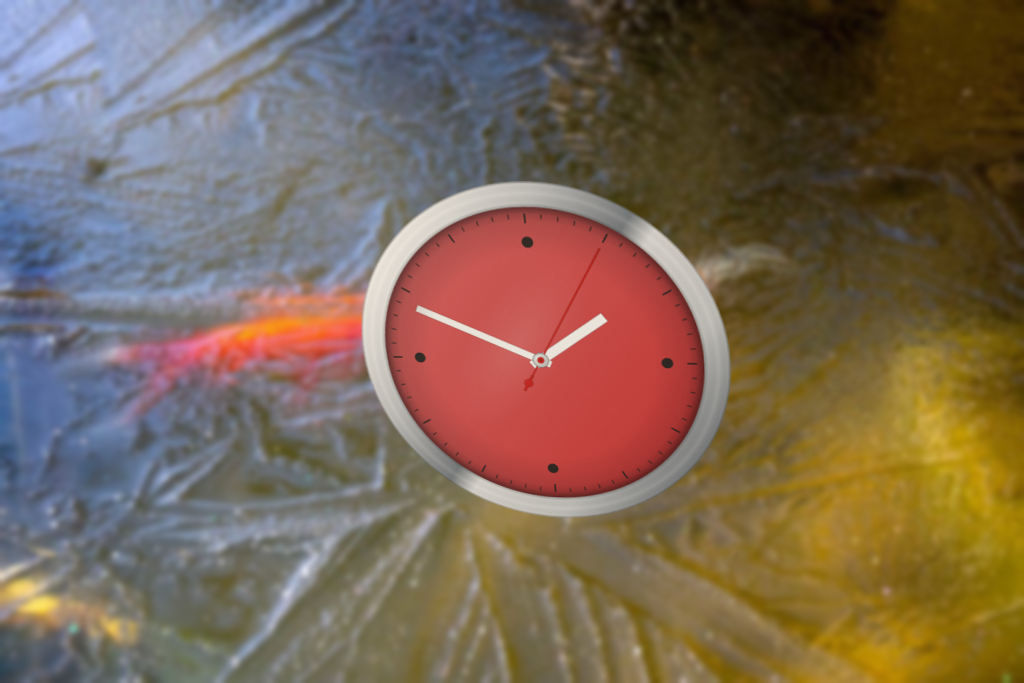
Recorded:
1 h 49 min 05 s
